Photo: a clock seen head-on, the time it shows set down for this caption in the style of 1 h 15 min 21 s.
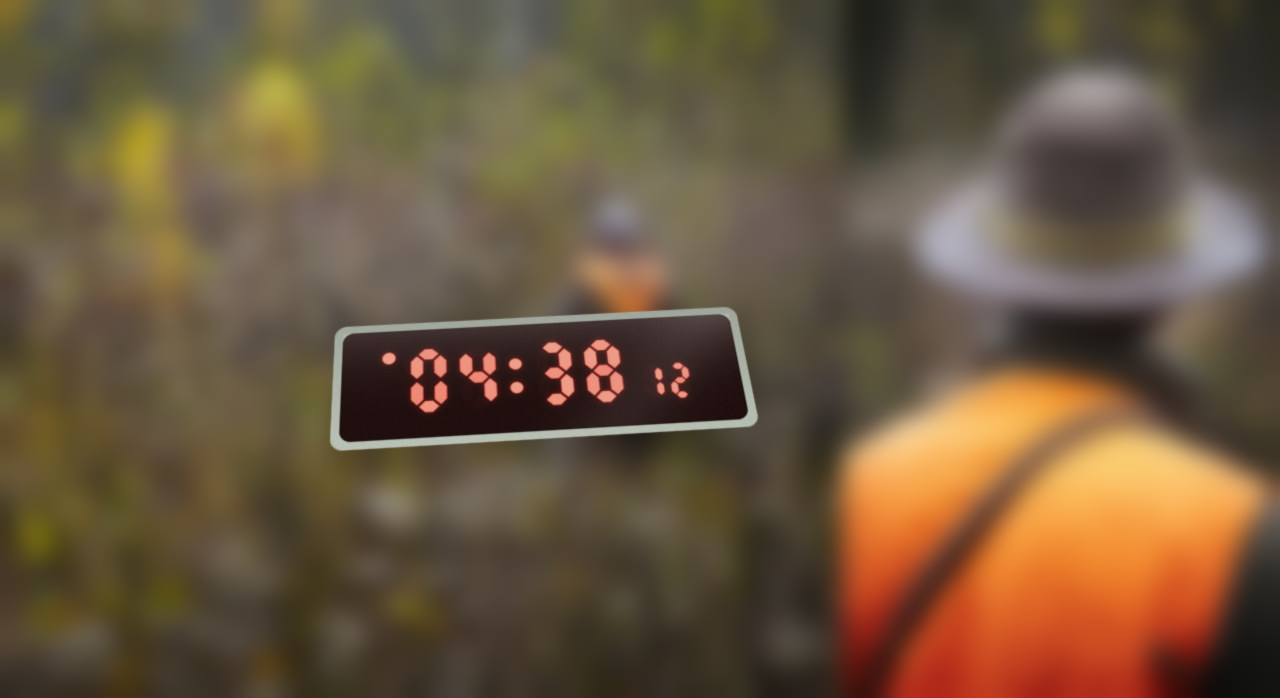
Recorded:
4 h 38 min 12 s
